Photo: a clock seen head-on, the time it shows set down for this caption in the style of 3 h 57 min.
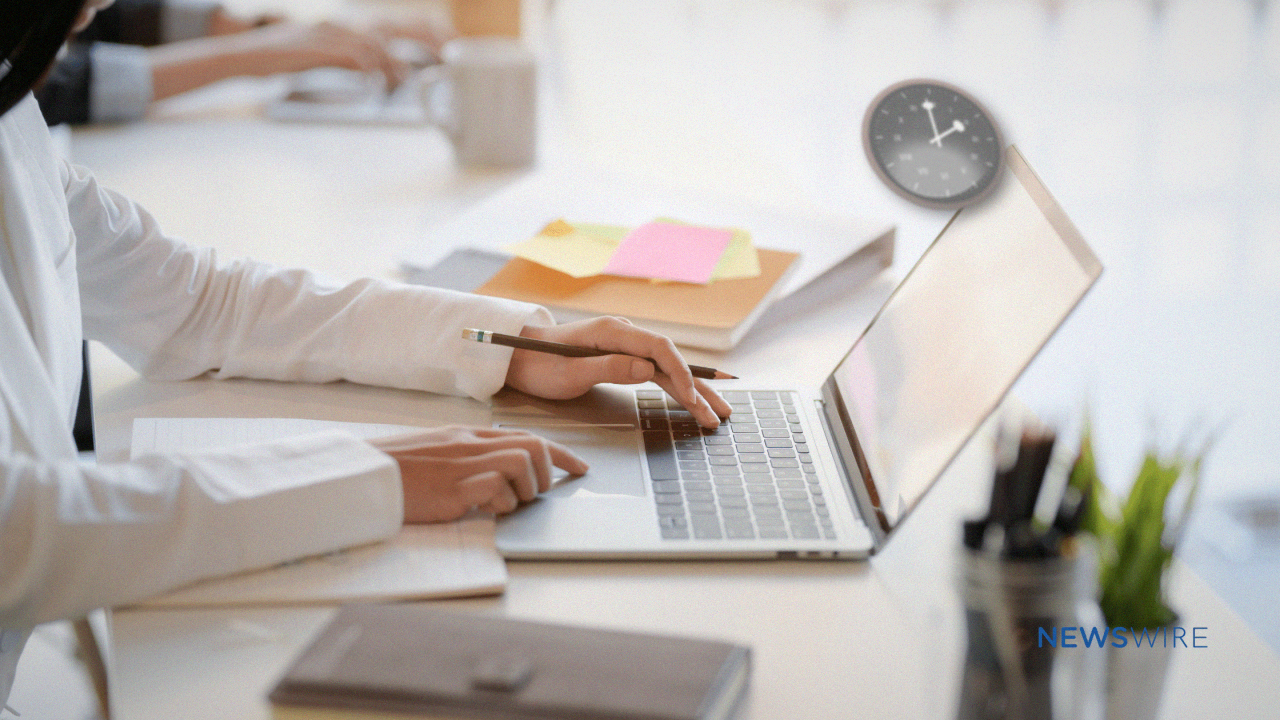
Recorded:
1 h 59 min
